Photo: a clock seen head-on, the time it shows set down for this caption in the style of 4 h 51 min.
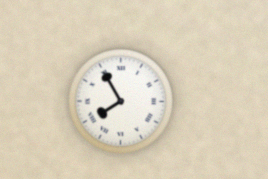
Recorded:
7 h 55 min
